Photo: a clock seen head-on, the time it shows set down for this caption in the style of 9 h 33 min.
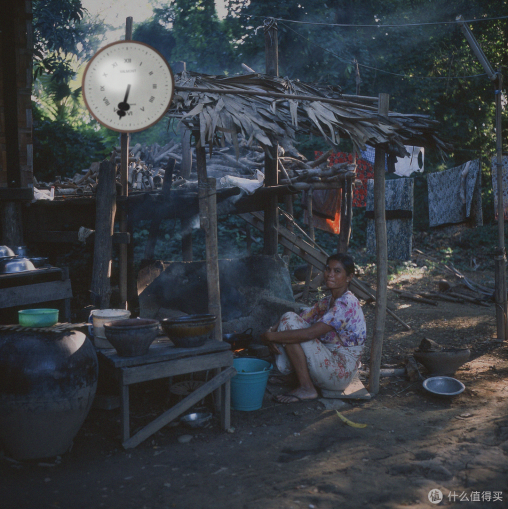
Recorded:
6 h 33 min
